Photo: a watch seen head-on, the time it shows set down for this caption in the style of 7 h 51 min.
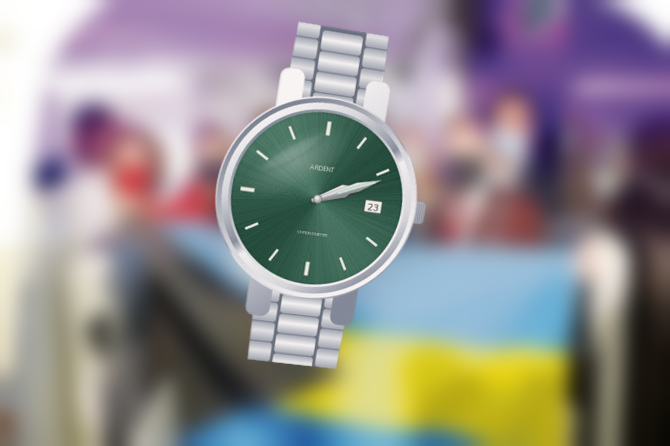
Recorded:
2 h 11 min
